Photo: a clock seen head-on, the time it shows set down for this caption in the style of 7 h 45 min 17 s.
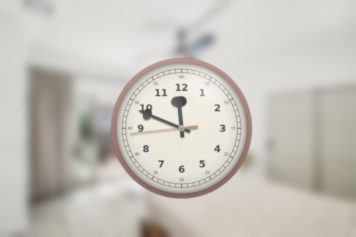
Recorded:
11 h 48 min 44 s
